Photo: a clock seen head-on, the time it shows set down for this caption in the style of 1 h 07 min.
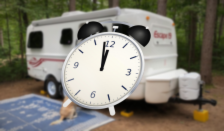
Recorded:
11 h 58 min
